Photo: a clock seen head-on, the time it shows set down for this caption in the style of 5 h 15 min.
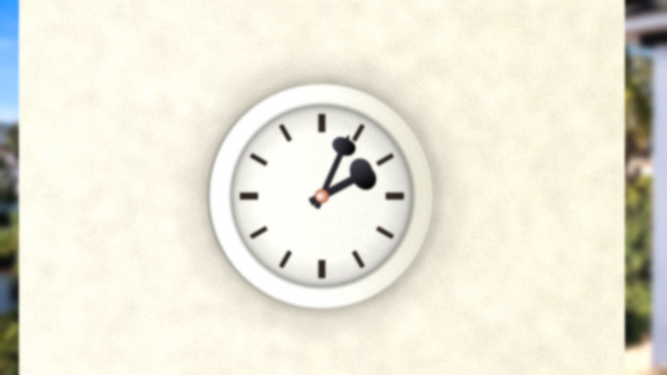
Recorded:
2 h 04 min
